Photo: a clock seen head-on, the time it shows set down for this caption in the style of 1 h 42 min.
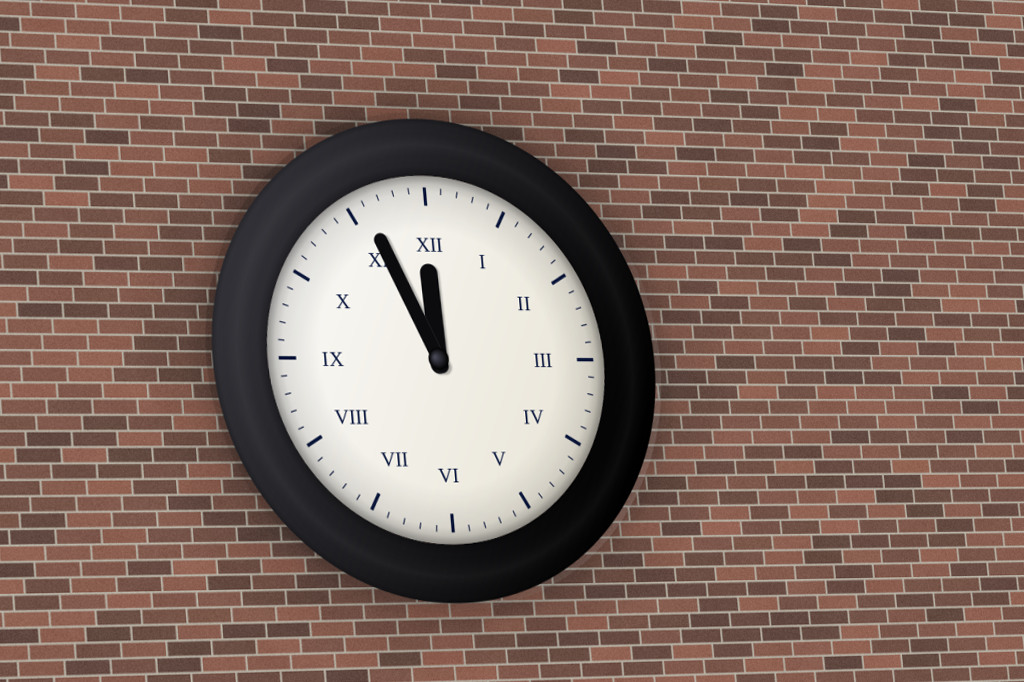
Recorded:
11 h 56 min
